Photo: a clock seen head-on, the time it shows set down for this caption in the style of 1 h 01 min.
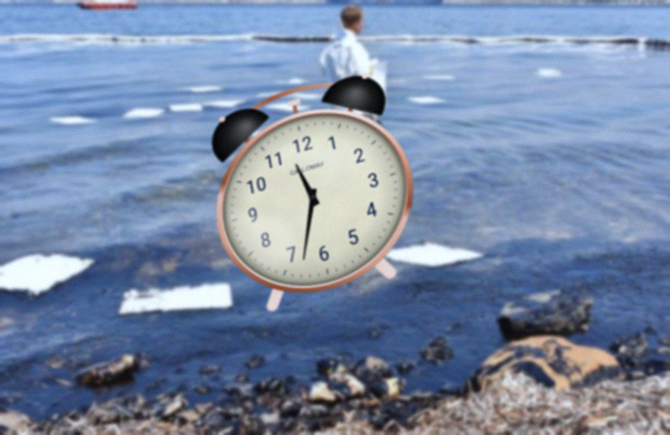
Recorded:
11 h 33 min
